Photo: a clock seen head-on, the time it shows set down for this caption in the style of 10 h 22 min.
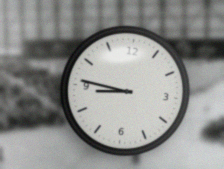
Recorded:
8 h 46 min
